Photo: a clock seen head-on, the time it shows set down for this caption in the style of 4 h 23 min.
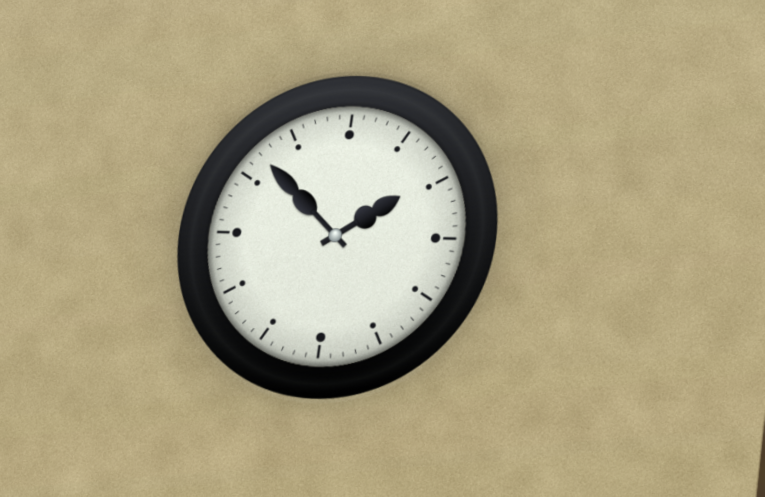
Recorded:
1 h 52 min
